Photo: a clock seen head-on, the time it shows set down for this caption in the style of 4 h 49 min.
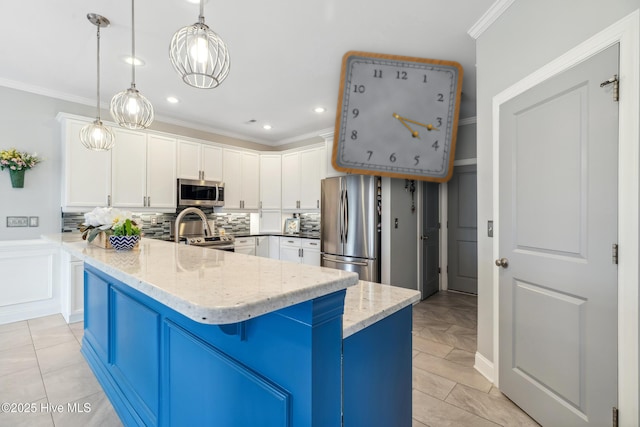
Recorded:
4 h 17 min
